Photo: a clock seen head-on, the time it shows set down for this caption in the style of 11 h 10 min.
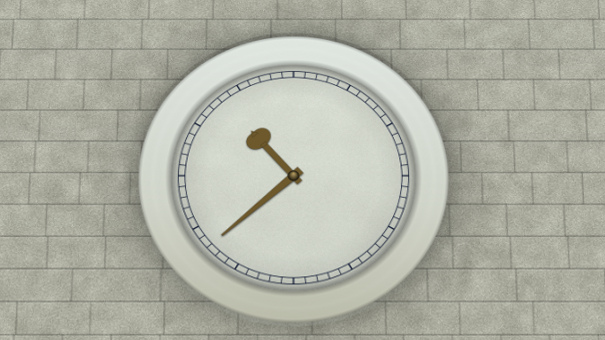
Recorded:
10 h 38 min
